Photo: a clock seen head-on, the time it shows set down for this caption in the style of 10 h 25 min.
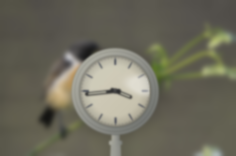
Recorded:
3 h 44 min
